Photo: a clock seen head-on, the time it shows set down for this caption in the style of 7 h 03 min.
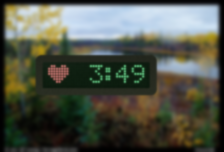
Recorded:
3 h 49 min
